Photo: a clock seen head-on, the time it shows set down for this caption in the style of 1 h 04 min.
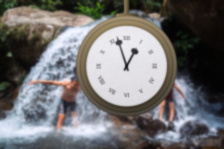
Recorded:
12 h 57 min
